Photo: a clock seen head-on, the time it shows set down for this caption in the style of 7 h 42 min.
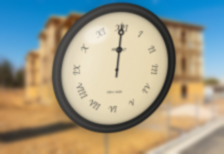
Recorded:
12 h 00 min
